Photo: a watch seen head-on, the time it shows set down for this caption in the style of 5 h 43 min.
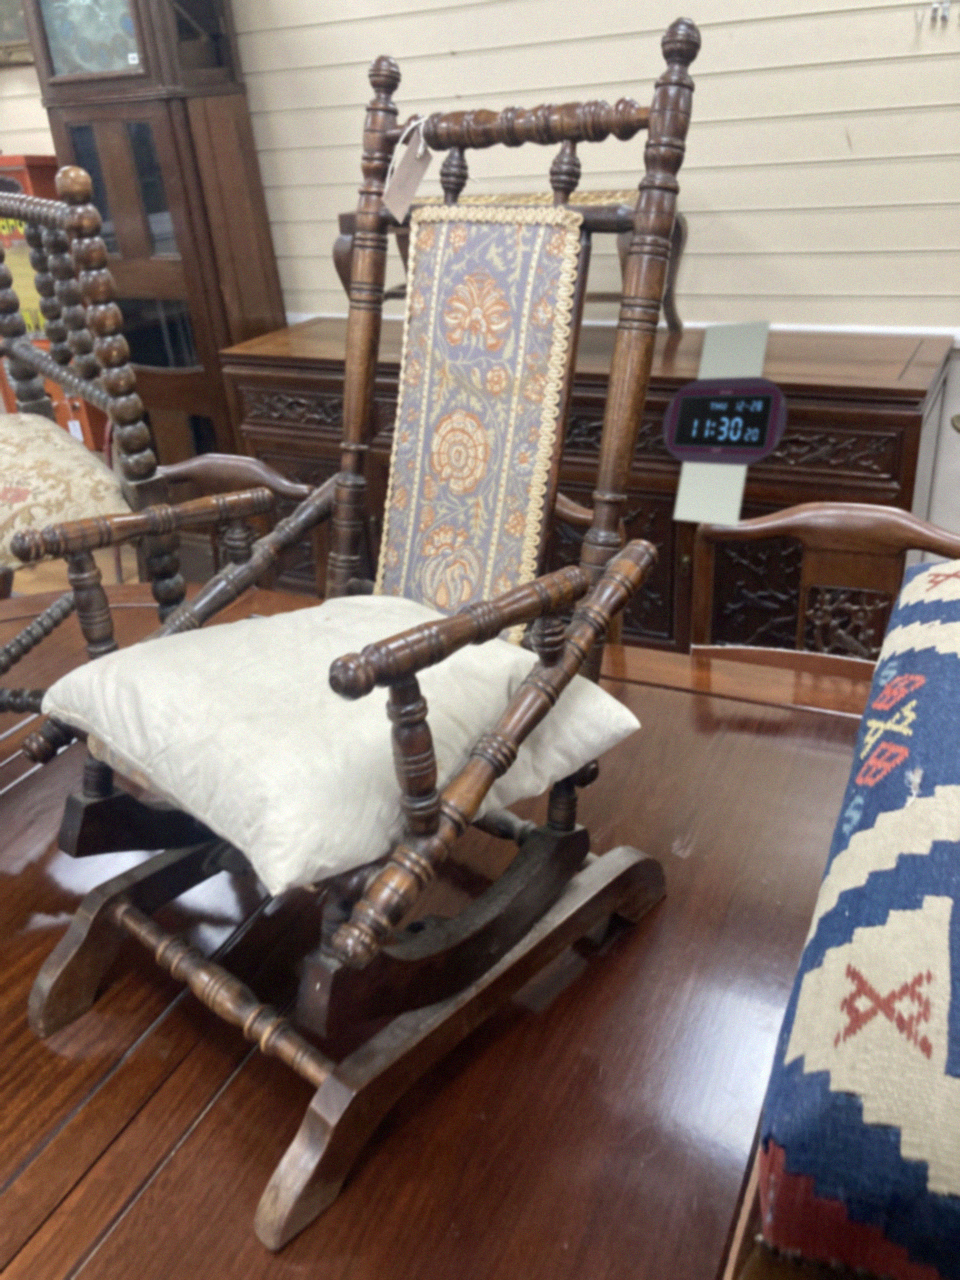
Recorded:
11 h 30 min
